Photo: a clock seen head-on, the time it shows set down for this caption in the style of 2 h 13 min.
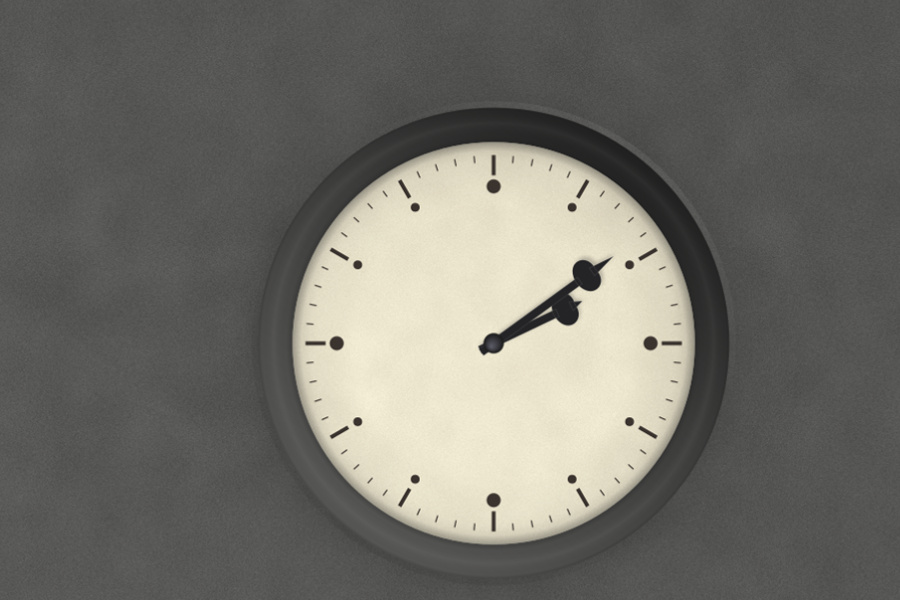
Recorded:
2 h 09 min
